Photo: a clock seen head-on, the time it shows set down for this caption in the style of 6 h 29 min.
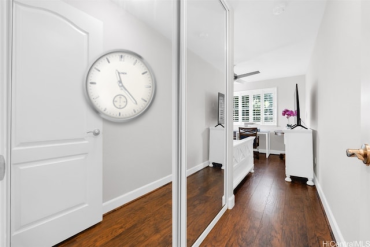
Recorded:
11 h 23 min
